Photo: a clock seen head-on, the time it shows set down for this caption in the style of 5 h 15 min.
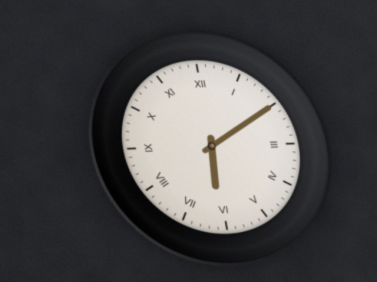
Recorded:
6 h 10 min
